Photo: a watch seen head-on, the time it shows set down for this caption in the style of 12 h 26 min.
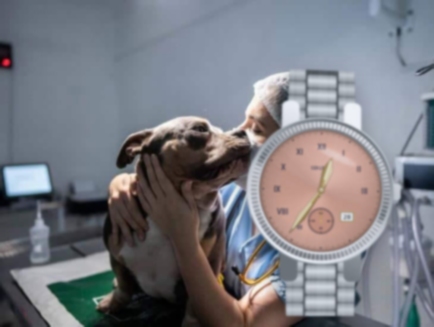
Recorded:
12 h 36 min
